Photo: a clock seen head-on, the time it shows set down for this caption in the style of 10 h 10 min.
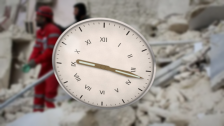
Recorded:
9 h 17 min
